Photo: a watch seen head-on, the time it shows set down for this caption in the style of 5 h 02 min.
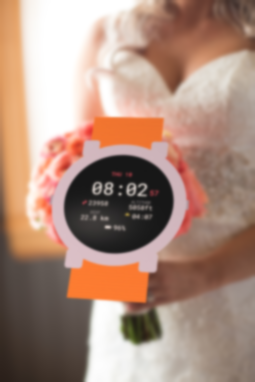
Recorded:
8 h 02 min
